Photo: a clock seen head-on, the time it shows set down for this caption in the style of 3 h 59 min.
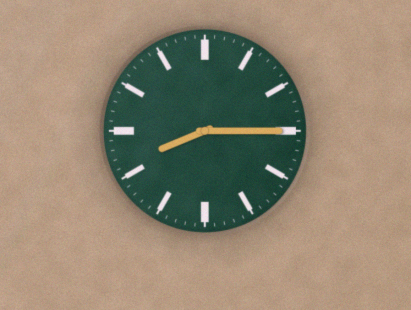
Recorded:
8 h 15 min
